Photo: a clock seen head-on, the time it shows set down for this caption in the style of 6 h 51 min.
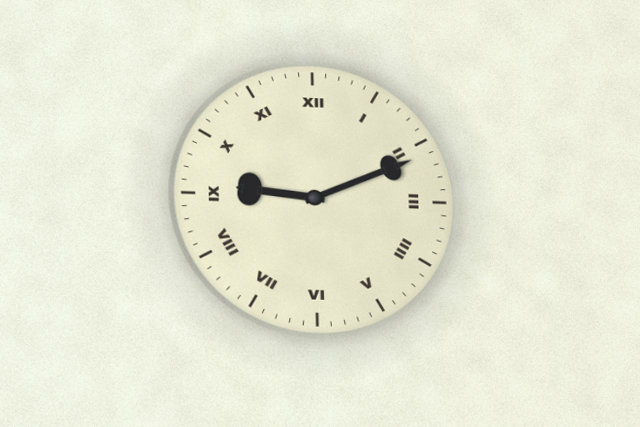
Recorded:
9 h 11 min
